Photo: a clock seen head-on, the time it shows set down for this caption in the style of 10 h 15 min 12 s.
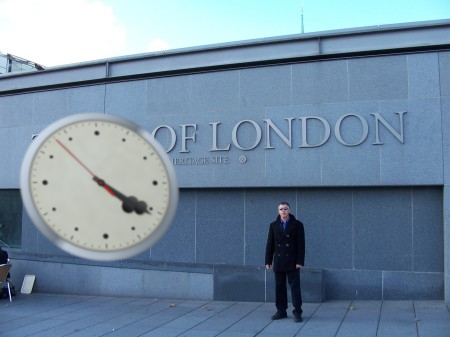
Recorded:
4 h 20 min 53 s
